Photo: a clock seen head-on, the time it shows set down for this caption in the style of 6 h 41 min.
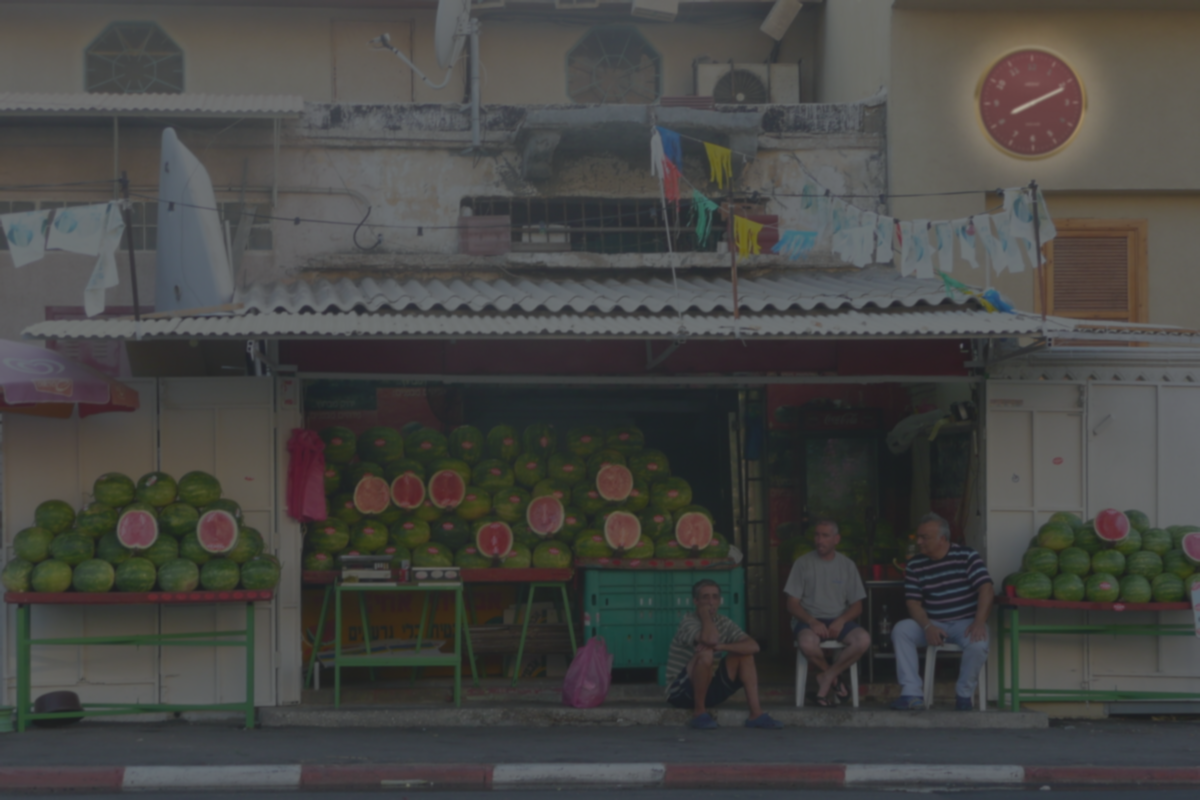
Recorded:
8 h 11 min
